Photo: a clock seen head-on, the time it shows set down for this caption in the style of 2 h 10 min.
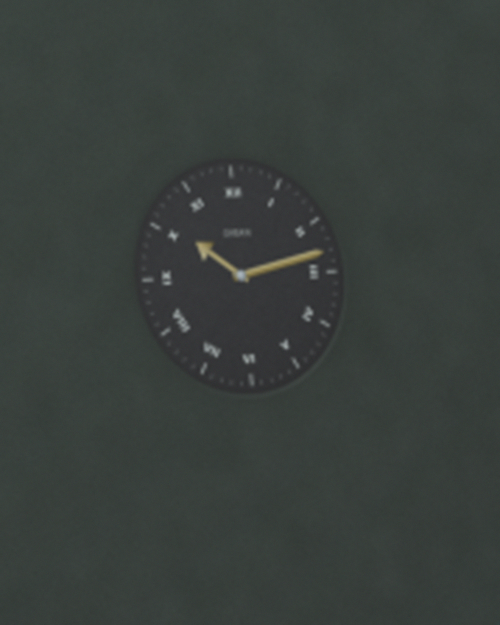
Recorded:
10 h 13 min
